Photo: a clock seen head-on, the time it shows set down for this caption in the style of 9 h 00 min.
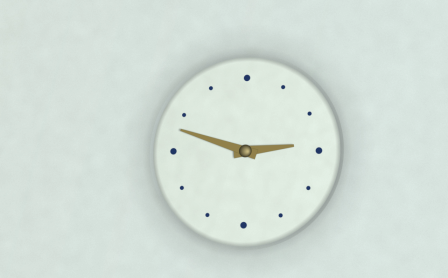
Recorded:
2 h 48 min
